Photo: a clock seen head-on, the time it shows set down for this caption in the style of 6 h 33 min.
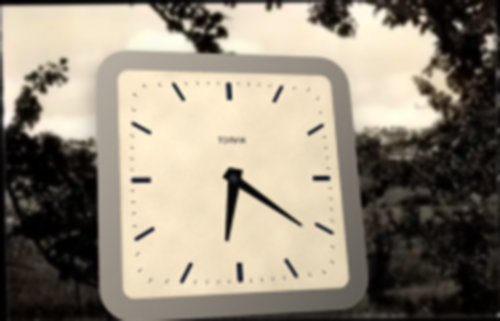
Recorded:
6 h 21 min
